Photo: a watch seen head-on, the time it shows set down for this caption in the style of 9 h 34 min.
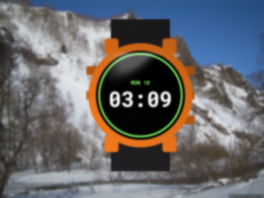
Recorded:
3 h 09 min
